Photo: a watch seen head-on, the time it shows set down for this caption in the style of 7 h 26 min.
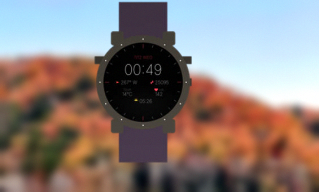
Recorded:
0 h 49 min
